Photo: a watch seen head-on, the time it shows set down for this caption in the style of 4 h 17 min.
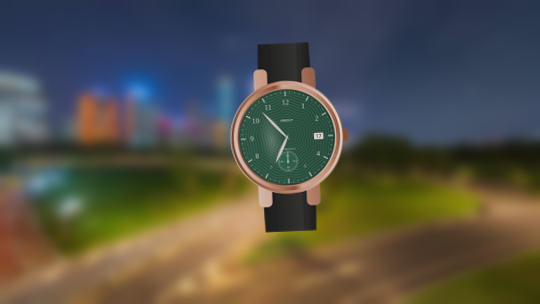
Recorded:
6 h 53 min
